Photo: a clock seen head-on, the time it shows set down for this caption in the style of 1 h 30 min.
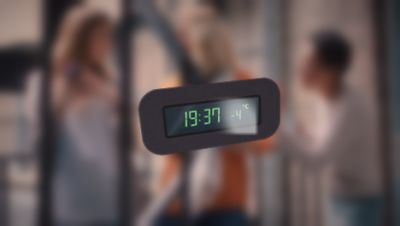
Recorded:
19 h 37 min
